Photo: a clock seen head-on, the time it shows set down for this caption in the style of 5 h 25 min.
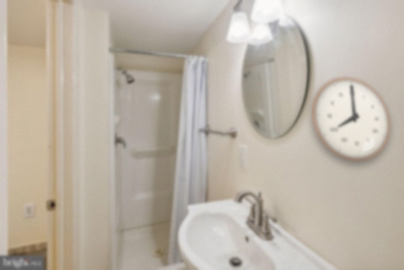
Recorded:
8 h 00 min
